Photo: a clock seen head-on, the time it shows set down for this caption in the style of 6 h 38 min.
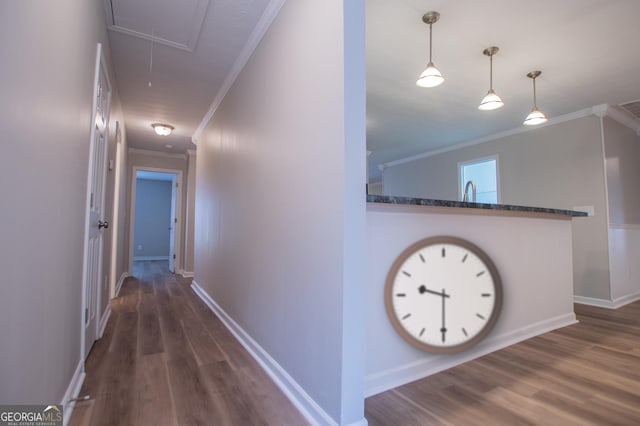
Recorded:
9 h 30 min
